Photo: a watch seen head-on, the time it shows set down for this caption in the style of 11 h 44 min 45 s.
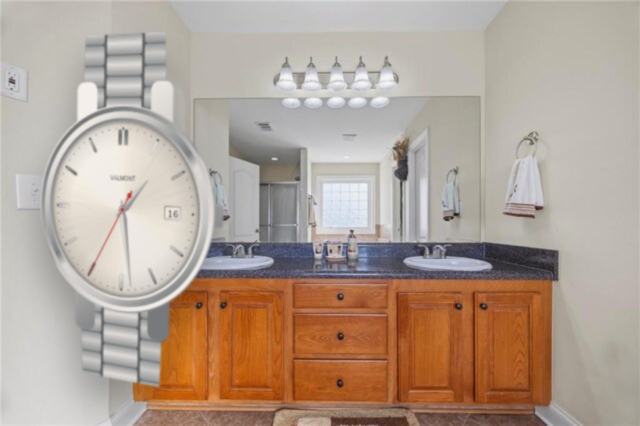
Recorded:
1 h 28 min 35 s
